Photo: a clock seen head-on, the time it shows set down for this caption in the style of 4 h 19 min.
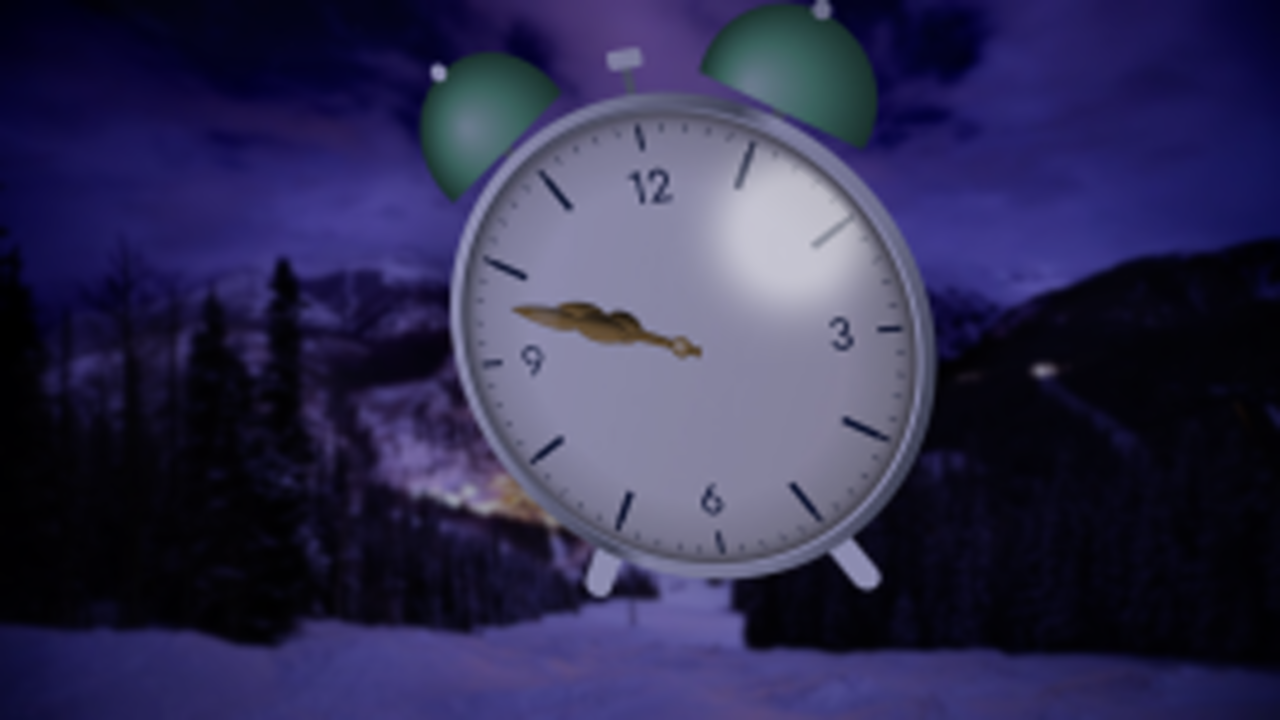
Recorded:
9 h 48 min
